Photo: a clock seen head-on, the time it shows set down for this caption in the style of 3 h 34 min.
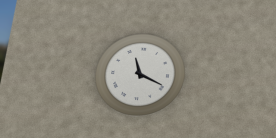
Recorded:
11 h 19 min
